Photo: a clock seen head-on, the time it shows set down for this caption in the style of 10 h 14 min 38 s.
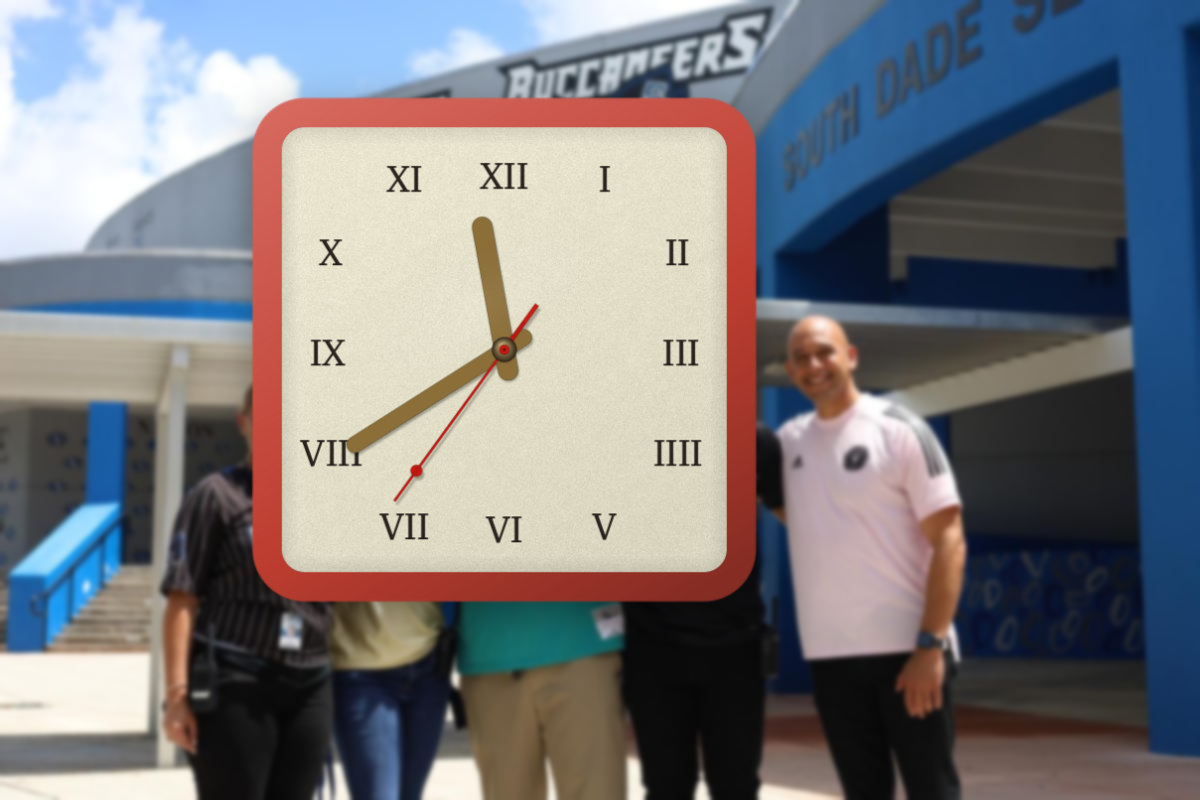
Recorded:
11 h 39 min 36 s
